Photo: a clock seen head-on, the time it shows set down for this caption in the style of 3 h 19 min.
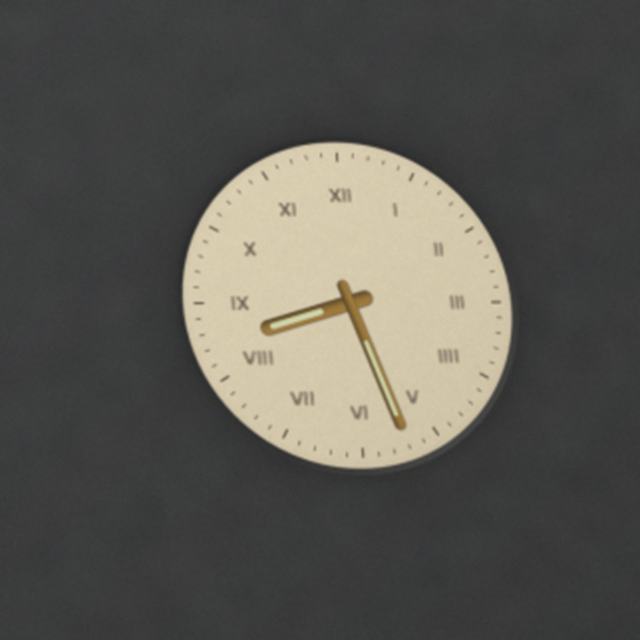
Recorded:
8 h 27 min
